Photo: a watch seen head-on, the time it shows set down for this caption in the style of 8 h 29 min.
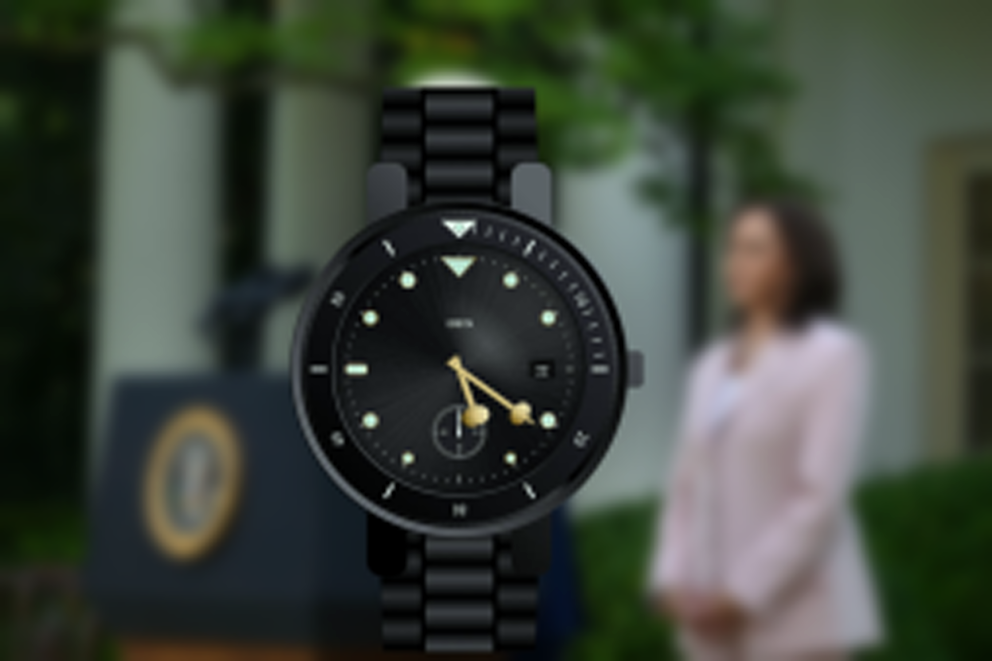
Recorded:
5 h 21 min
